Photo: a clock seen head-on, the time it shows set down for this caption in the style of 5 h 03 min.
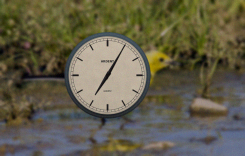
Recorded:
7 h 05 min
